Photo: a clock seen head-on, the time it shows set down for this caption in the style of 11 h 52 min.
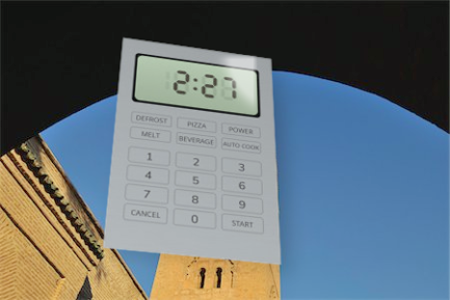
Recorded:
2 h 27 min
